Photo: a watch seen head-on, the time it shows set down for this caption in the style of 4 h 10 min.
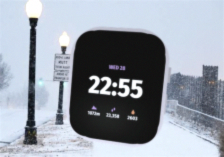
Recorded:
22 h 55 min
